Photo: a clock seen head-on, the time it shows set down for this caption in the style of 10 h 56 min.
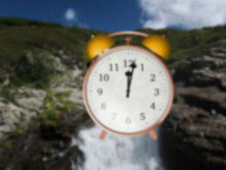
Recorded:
12 h 02 min
